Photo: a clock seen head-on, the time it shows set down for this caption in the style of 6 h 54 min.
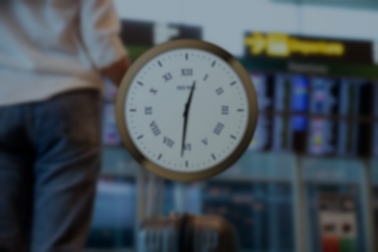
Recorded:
12 h 31 min
